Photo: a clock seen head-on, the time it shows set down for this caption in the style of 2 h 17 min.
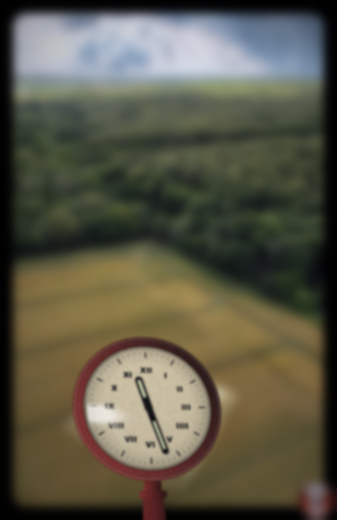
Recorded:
11 h 27 min
